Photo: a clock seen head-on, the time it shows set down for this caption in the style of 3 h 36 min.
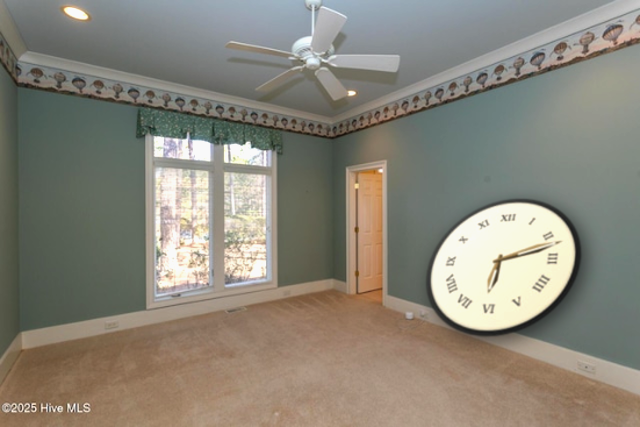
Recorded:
6 h 12 min
